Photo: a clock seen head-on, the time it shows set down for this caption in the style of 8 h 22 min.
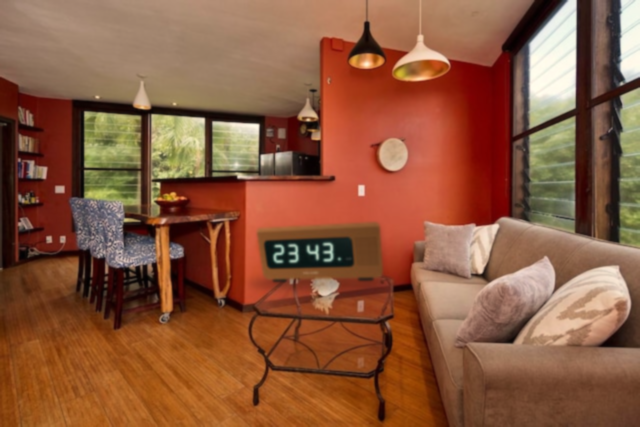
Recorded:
23 h 43 min
